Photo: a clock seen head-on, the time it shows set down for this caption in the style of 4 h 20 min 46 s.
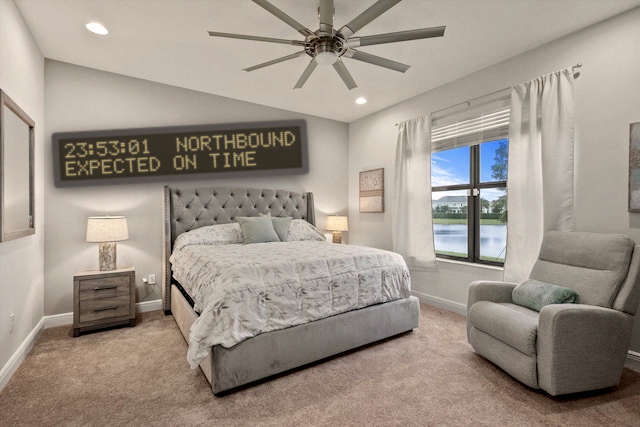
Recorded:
23 h 53 min 01 s
